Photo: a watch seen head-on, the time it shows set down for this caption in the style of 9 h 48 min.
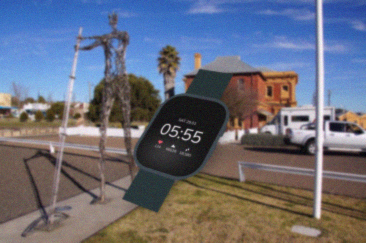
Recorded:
5 h 55 min
